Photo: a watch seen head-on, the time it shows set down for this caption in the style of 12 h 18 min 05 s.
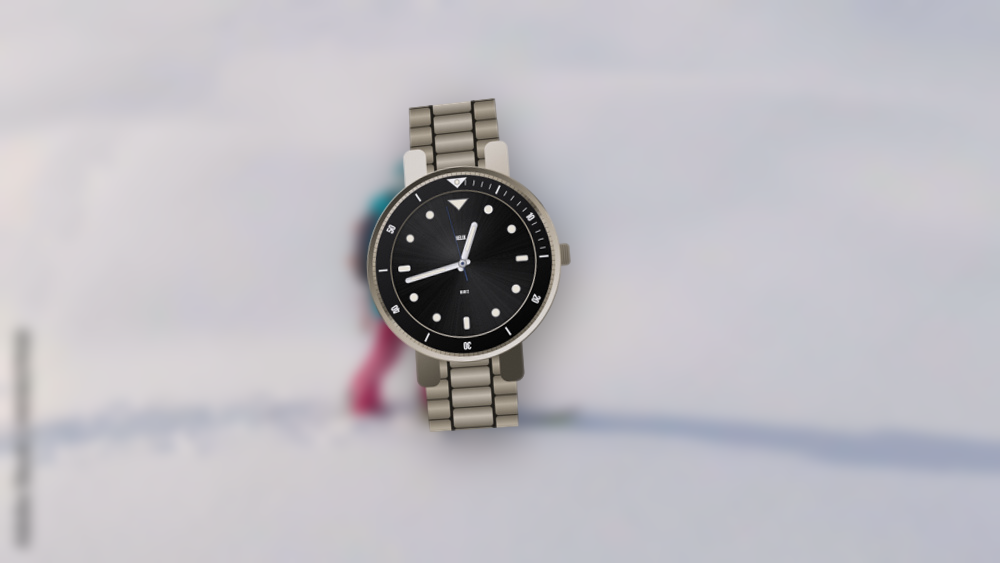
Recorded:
12 h 42 min 58 s
